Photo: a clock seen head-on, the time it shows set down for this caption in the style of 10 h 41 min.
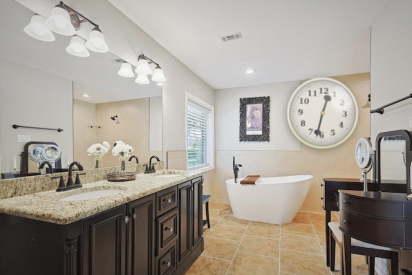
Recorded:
12 h 32 min
